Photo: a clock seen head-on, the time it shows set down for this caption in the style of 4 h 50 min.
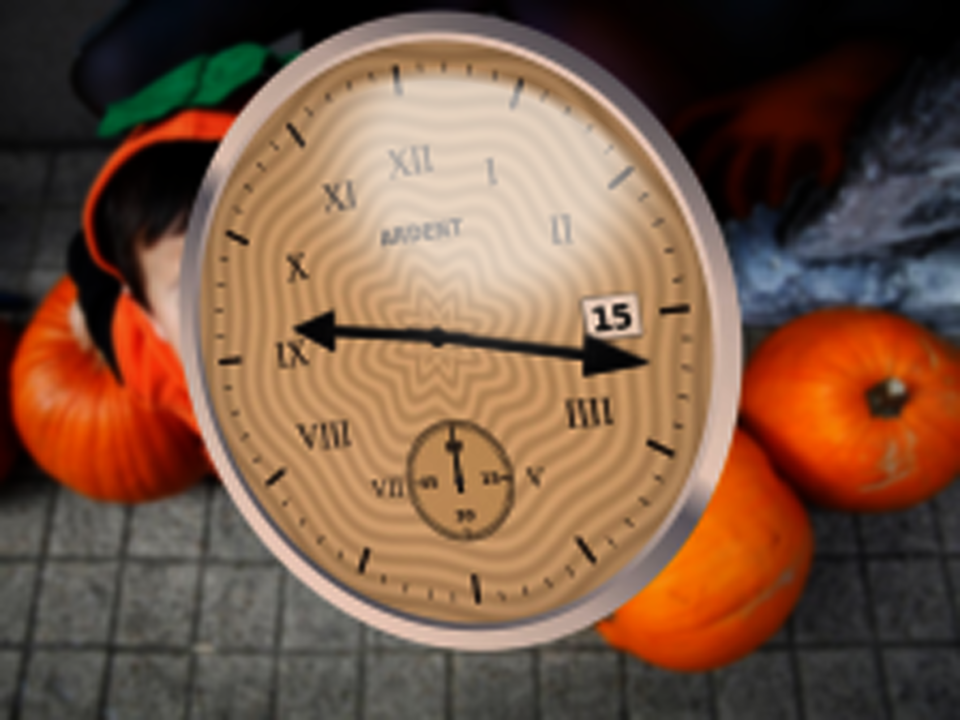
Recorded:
9 h 17 min
